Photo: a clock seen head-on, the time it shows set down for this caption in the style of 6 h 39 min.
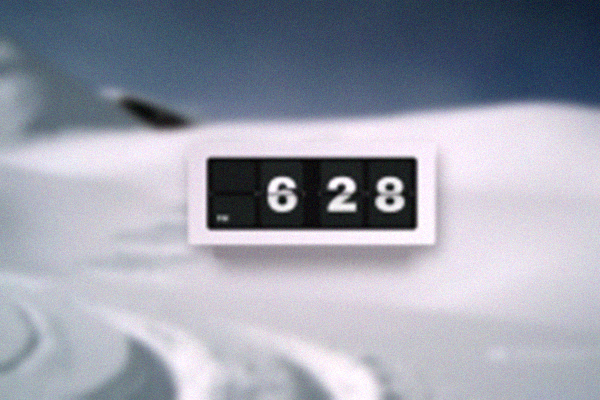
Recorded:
6 h 28 min
